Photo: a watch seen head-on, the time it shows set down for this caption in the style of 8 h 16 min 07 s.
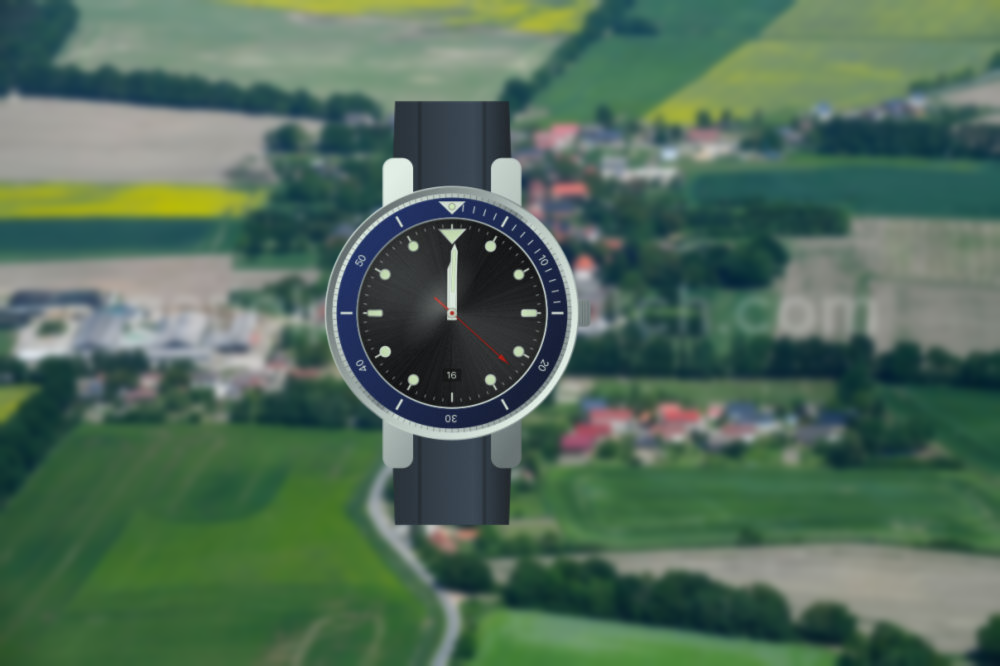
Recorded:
12 h 00 min 22 s
